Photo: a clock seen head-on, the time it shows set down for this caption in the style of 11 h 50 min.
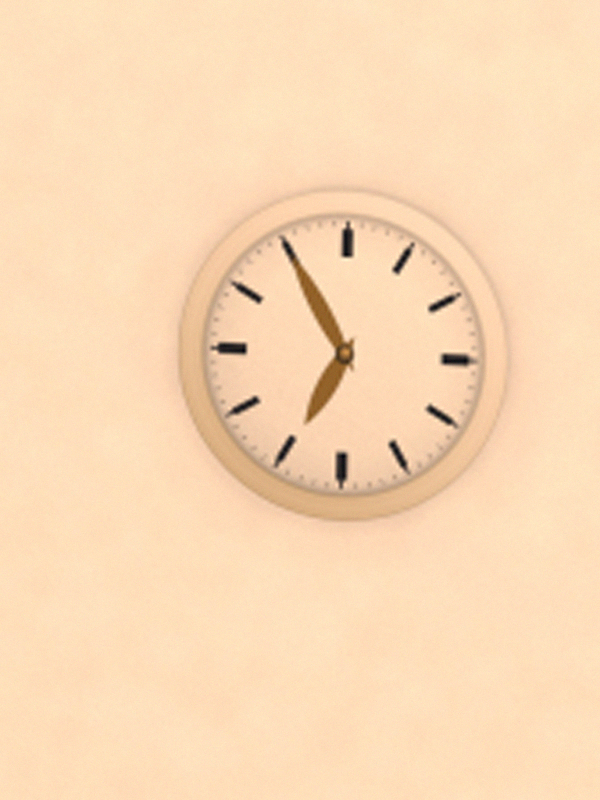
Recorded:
6 h 55 min
